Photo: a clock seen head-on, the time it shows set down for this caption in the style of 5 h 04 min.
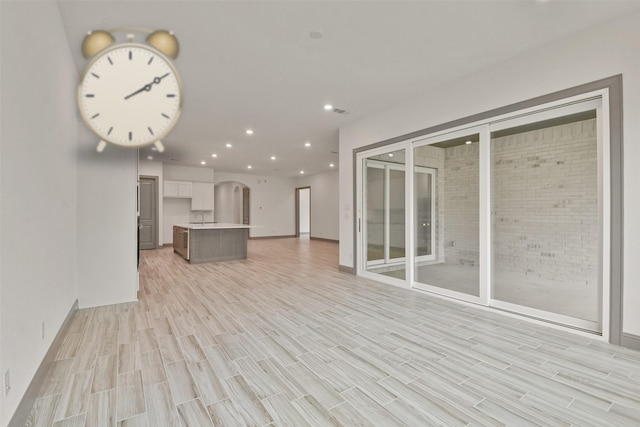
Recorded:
2 h 10 min
